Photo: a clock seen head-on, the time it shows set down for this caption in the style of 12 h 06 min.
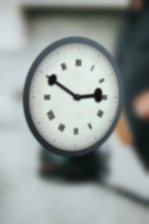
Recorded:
2 h 50 min
